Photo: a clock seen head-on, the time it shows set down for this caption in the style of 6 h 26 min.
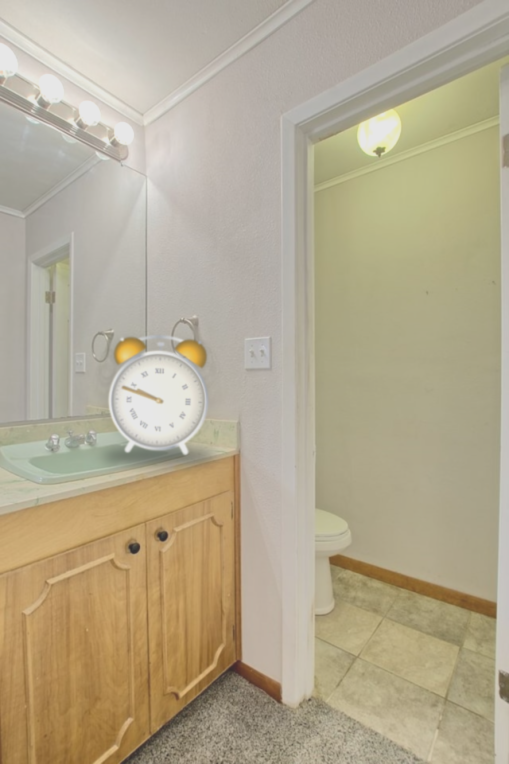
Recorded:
9 h 48 min
